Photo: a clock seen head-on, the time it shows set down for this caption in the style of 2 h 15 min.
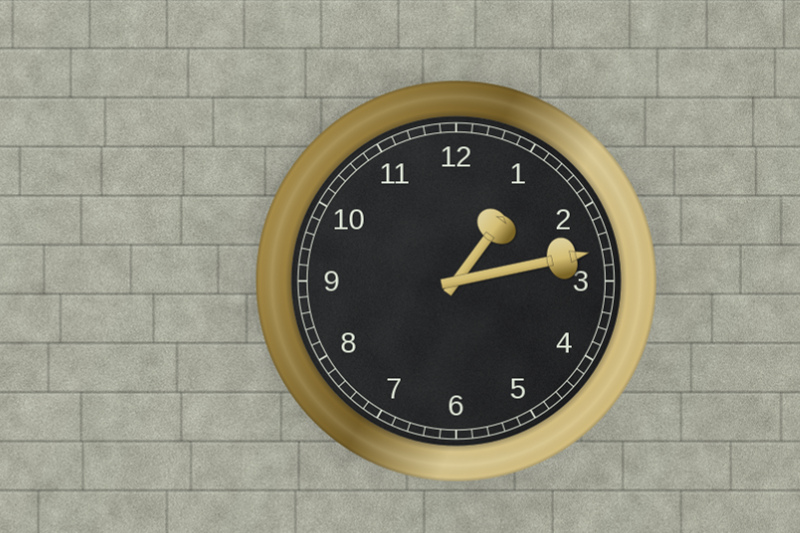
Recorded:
1 h 13 min
